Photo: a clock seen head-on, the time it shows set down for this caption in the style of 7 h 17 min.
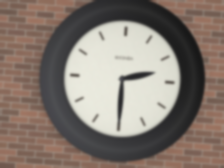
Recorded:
2 h 30 min
